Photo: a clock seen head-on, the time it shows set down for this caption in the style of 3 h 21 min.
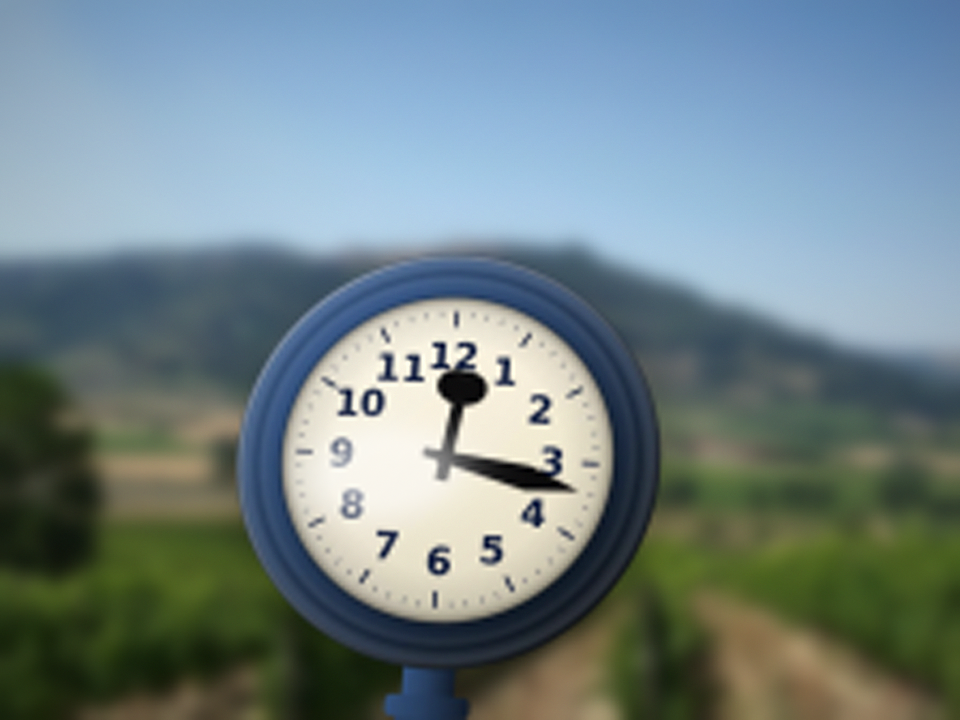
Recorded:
12 h 17 min
